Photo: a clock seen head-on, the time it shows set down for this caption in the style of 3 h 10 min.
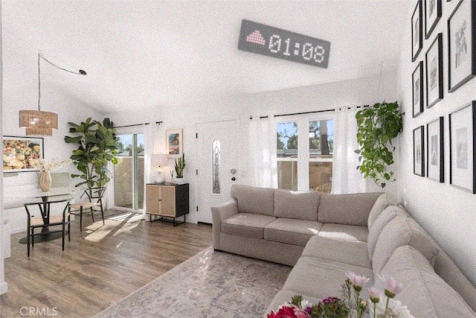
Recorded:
1 h 08 min
